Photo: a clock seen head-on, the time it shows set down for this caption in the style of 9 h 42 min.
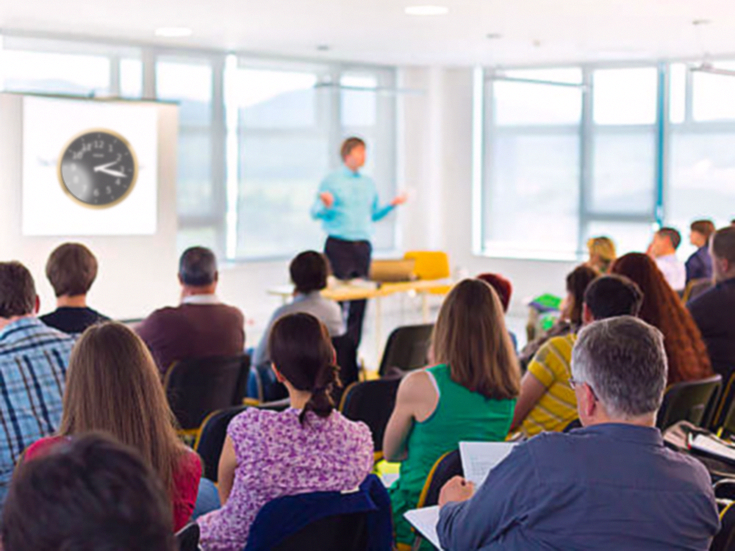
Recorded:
2 h 17 min
